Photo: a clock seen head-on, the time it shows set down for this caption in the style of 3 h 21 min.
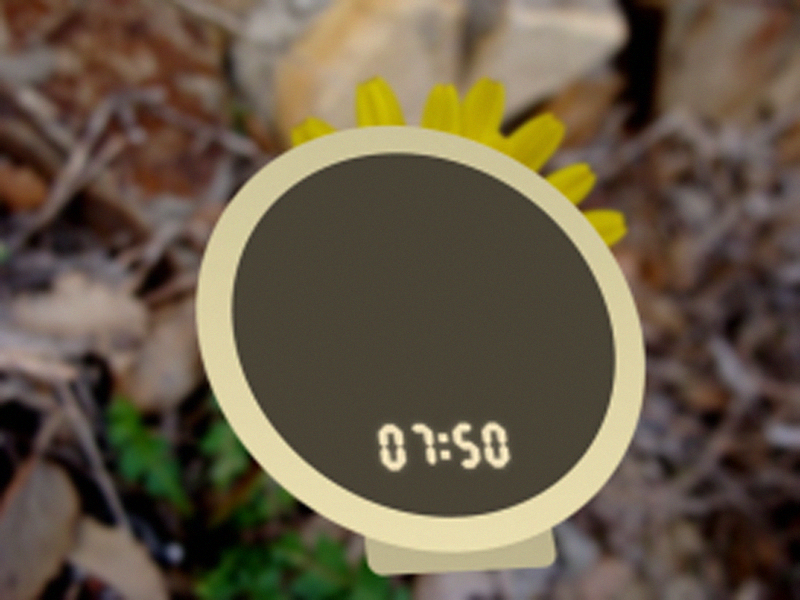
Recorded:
7 h 50 min
